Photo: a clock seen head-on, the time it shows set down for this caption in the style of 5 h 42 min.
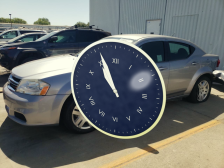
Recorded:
10 h 56 min
